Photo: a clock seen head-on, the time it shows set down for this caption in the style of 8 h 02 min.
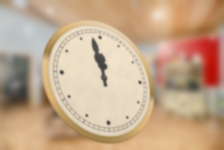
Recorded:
11 h 58 min
